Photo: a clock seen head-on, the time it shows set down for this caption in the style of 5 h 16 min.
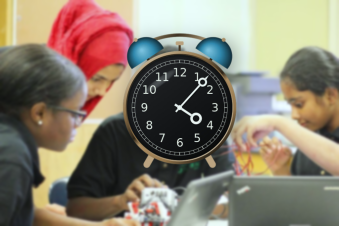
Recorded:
4 h 07 min
